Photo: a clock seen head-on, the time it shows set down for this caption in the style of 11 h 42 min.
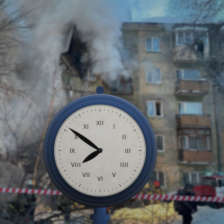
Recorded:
7 h 51 min
